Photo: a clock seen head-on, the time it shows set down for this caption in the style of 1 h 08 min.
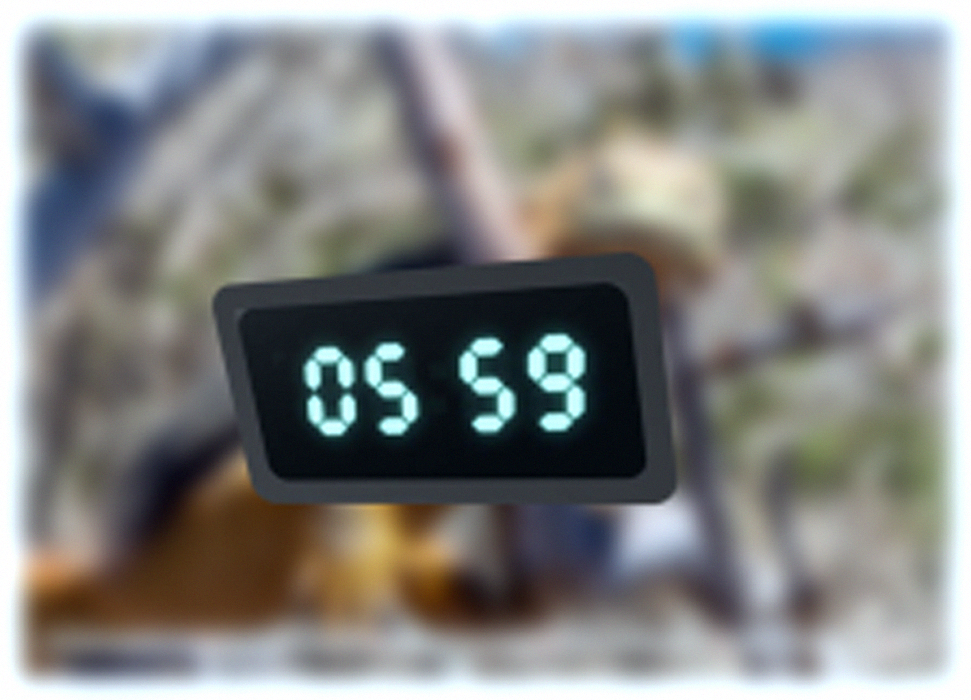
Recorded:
5 h 59 min
